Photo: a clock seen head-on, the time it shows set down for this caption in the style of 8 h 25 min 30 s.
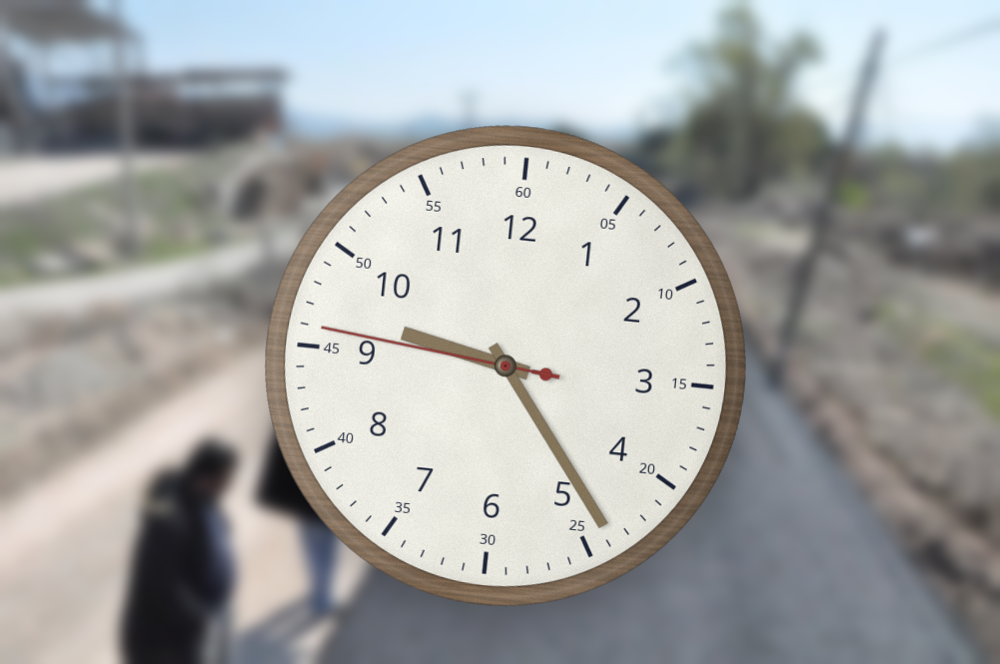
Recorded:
9 h 23 min 46 s
